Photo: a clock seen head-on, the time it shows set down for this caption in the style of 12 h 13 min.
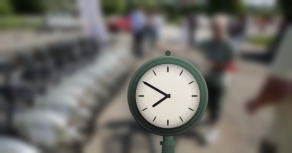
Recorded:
7 h 50 min
